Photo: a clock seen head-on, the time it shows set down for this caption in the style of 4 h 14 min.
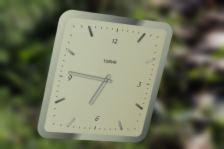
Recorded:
6 h 46 min
